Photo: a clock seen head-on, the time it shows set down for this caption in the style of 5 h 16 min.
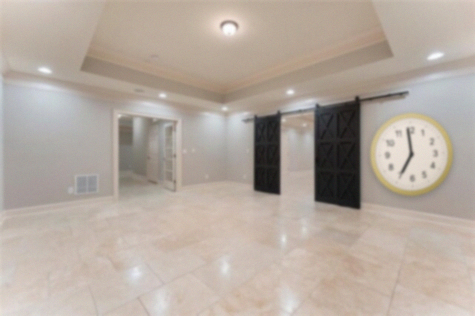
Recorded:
6 h 59 min
